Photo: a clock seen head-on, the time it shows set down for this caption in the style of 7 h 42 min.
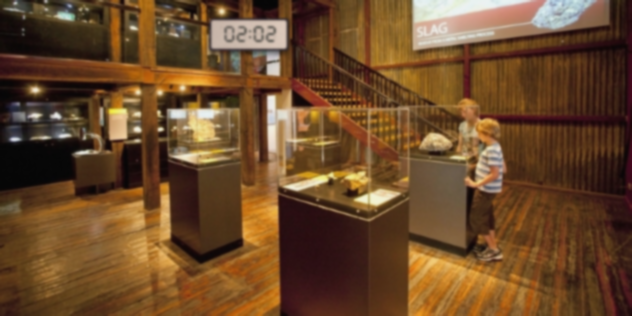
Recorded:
2 h 02 min
